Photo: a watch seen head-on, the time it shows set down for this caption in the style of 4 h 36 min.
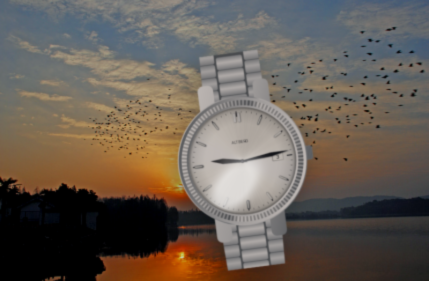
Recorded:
9 h 14 min
